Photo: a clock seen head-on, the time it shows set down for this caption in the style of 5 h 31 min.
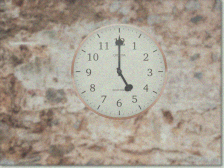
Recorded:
5 h 00 min
